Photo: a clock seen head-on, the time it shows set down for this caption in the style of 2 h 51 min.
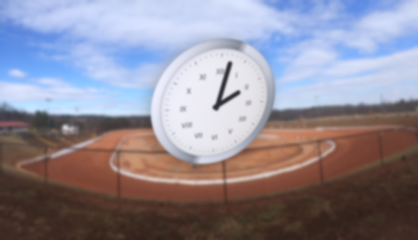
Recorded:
2 h 02 min
